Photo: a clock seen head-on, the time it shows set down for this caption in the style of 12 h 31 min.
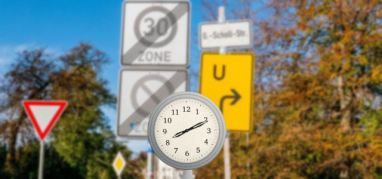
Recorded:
8 h 11 min
